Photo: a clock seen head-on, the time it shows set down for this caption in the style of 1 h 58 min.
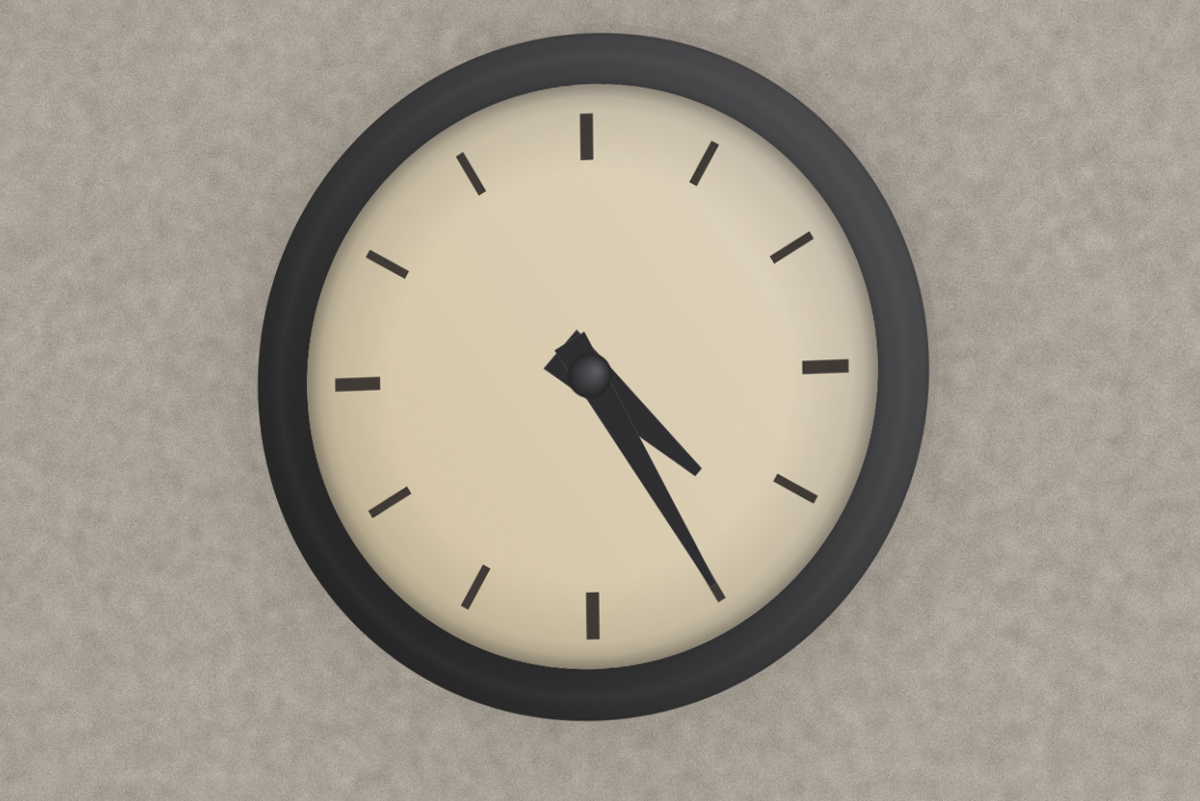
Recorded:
4 h 25 min
